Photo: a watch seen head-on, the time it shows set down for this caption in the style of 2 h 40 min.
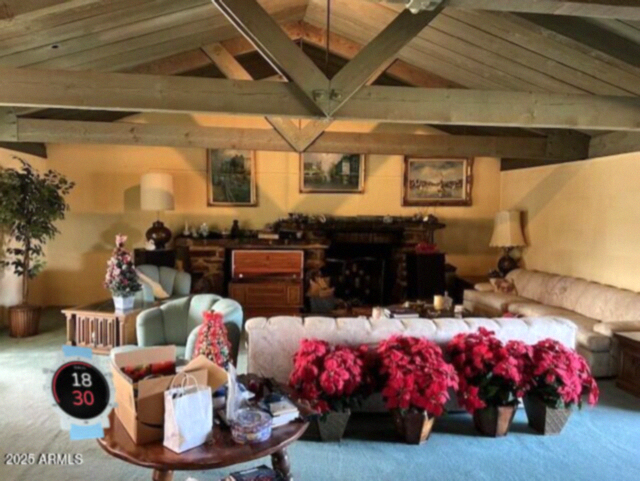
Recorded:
18 h 30 min
